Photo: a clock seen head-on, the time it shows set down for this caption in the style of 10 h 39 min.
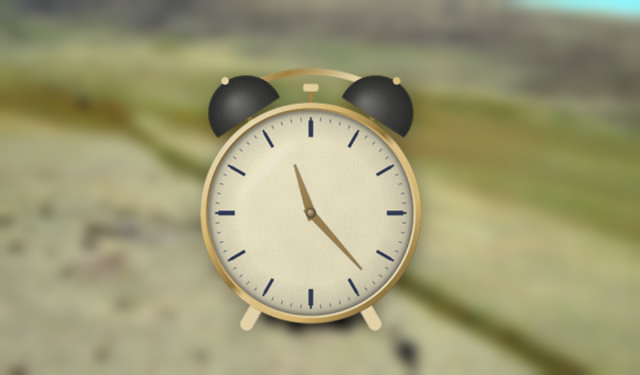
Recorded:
11 h 23 min
